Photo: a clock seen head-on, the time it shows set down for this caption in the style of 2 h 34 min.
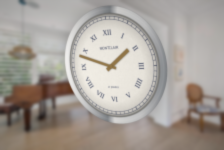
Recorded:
1 h 48 min
